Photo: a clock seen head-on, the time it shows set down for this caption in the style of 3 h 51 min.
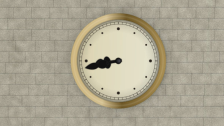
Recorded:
8 h 43 min
